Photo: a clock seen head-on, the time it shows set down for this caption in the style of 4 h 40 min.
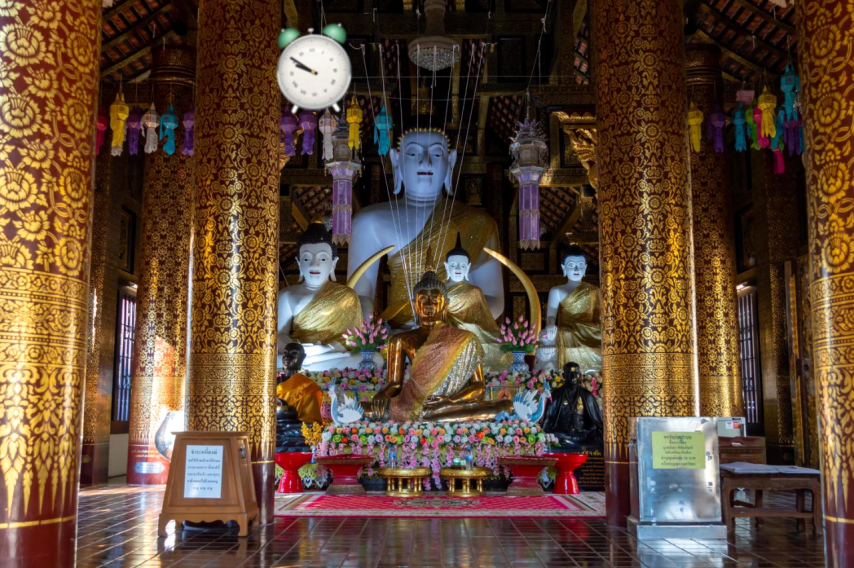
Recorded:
9 h 51 min
